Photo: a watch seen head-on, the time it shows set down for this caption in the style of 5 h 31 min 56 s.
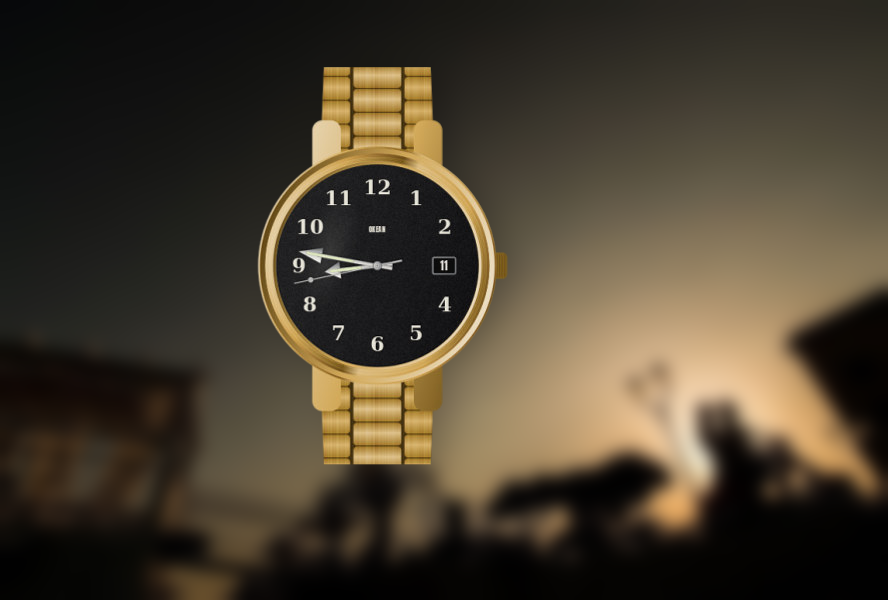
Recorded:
8 h 46 min 43 s
